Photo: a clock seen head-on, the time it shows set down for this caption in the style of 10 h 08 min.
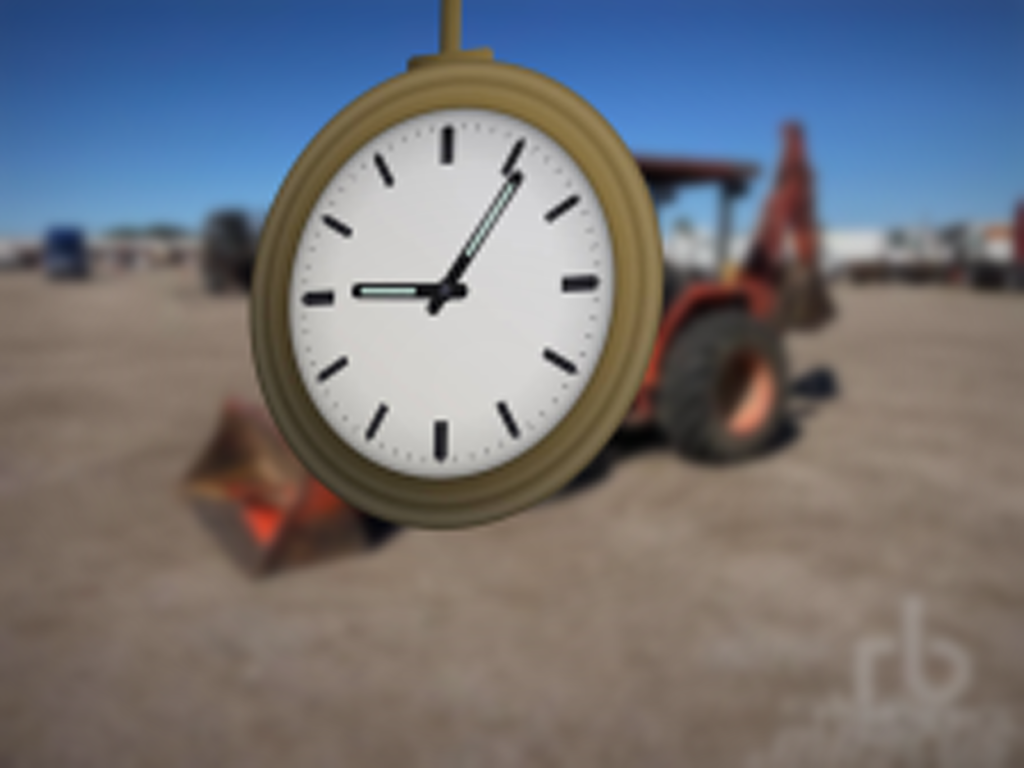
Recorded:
9 h 06 min
